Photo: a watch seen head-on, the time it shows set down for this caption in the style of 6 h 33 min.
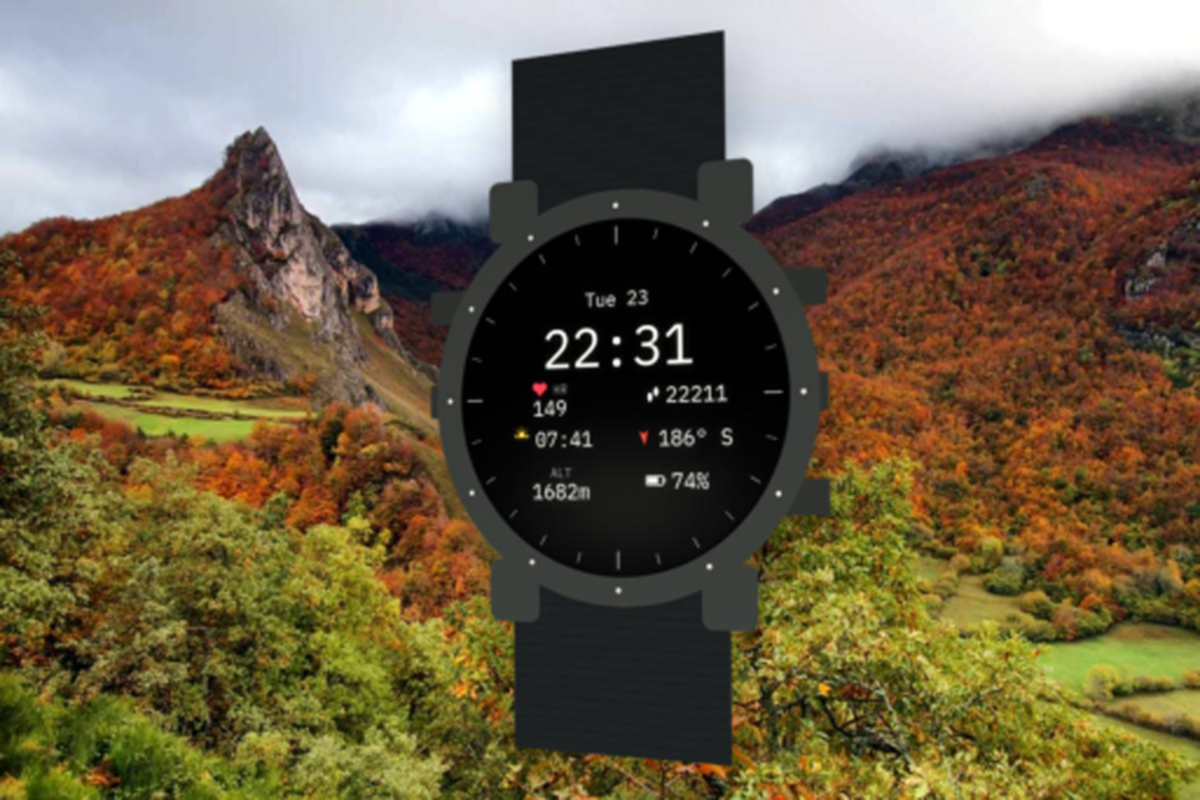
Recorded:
22 h 31 min
